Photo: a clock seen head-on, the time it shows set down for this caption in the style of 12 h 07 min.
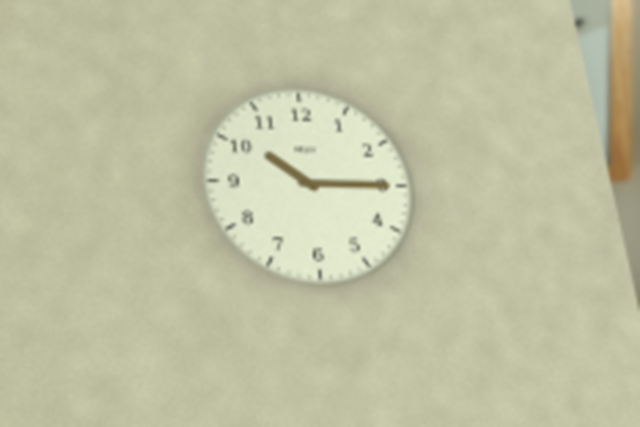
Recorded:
10 h 15 min
